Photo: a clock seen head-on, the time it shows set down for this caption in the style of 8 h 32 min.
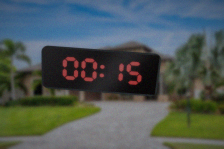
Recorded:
0 h 15 min
